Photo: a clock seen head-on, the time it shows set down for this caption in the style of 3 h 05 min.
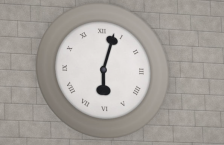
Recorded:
6 h 03 min
